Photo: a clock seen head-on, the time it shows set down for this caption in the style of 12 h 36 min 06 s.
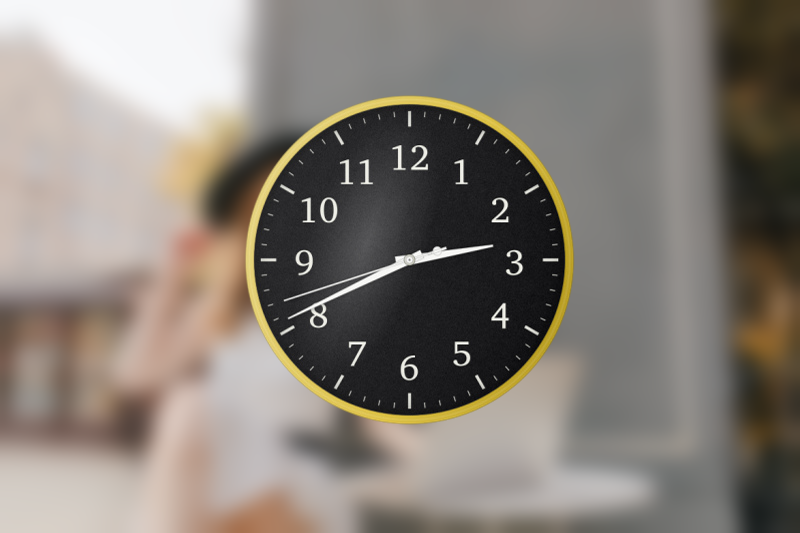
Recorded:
2 h 40 min 42 s
